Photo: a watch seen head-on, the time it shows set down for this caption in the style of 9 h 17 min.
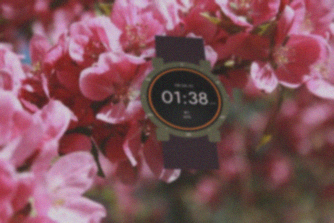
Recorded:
1 h 38 min
